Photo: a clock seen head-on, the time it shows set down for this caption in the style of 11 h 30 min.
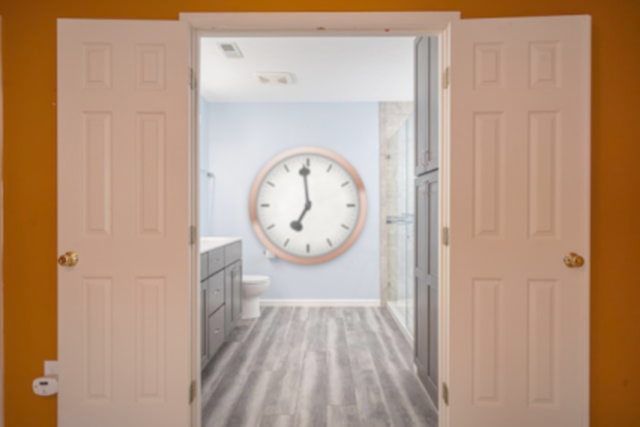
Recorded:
6 h 59 min
